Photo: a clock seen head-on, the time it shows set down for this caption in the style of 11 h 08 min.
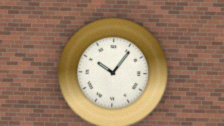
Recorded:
10 h 06 min
